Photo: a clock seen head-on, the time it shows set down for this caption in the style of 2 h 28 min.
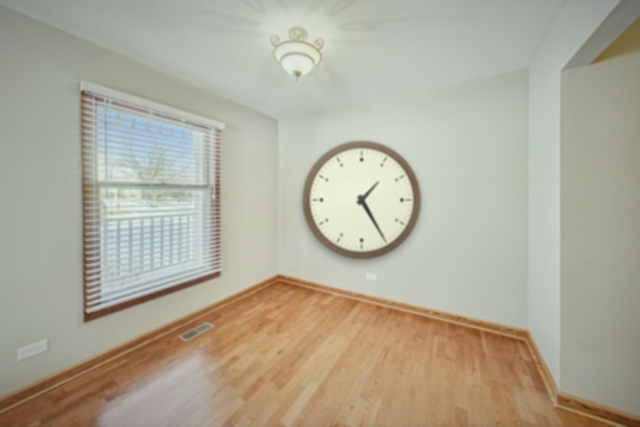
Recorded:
1 h 25 min
